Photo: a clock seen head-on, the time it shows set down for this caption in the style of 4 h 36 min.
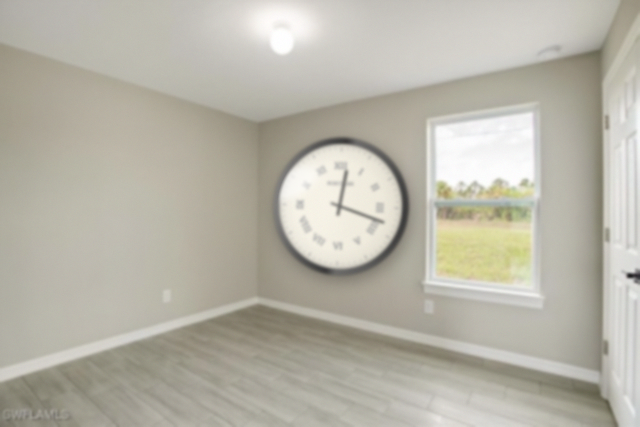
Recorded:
12 h 18 min
